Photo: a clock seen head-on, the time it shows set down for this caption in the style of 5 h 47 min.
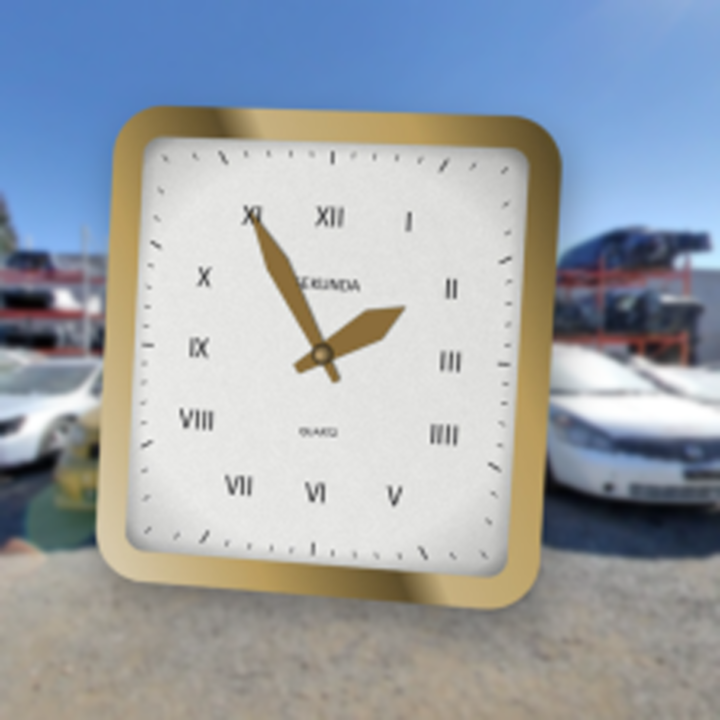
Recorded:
1 h 55 min
